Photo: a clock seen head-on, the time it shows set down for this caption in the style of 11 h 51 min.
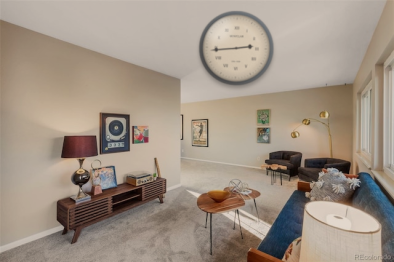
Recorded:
2 h 44 min
